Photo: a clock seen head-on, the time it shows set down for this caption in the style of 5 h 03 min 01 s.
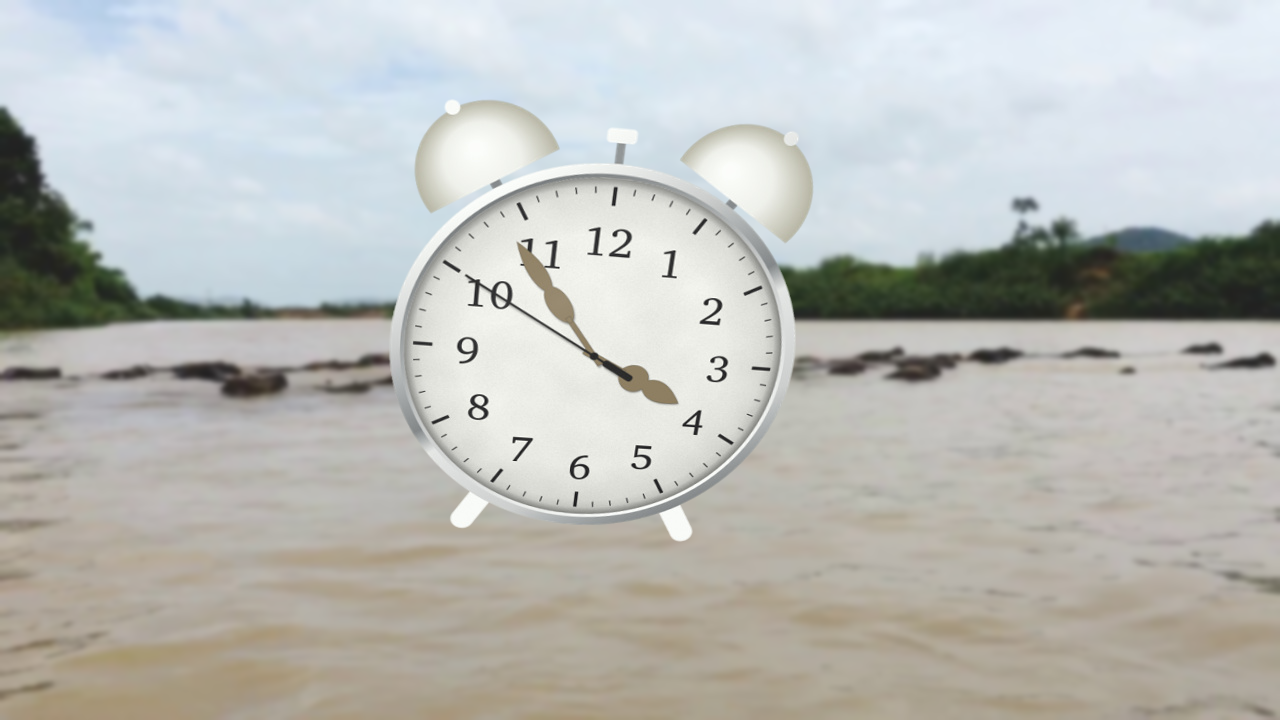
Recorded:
3 h 53 min 50 s
